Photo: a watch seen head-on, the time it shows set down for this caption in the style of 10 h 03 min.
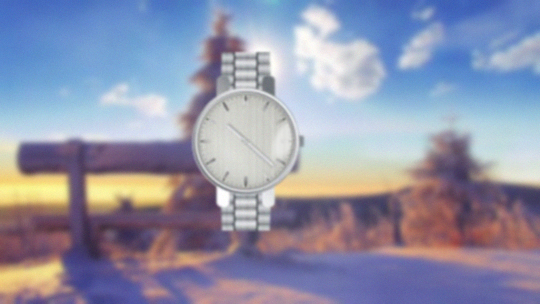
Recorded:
10 h 22 min
